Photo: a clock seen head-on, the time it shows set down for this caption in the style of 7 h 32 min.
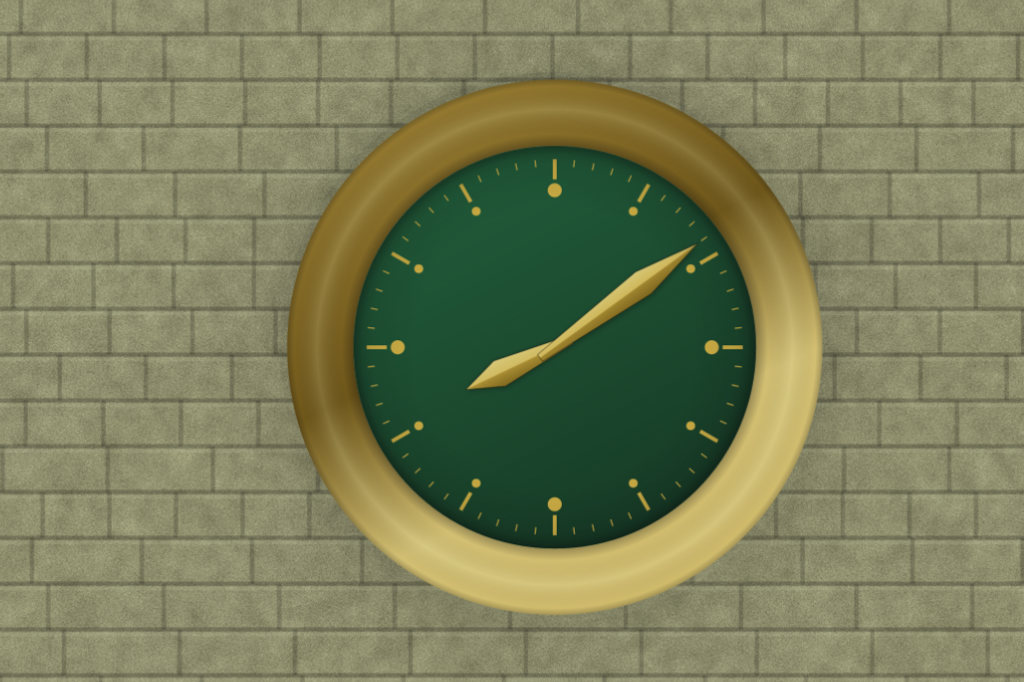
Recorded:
8 h 09 min
